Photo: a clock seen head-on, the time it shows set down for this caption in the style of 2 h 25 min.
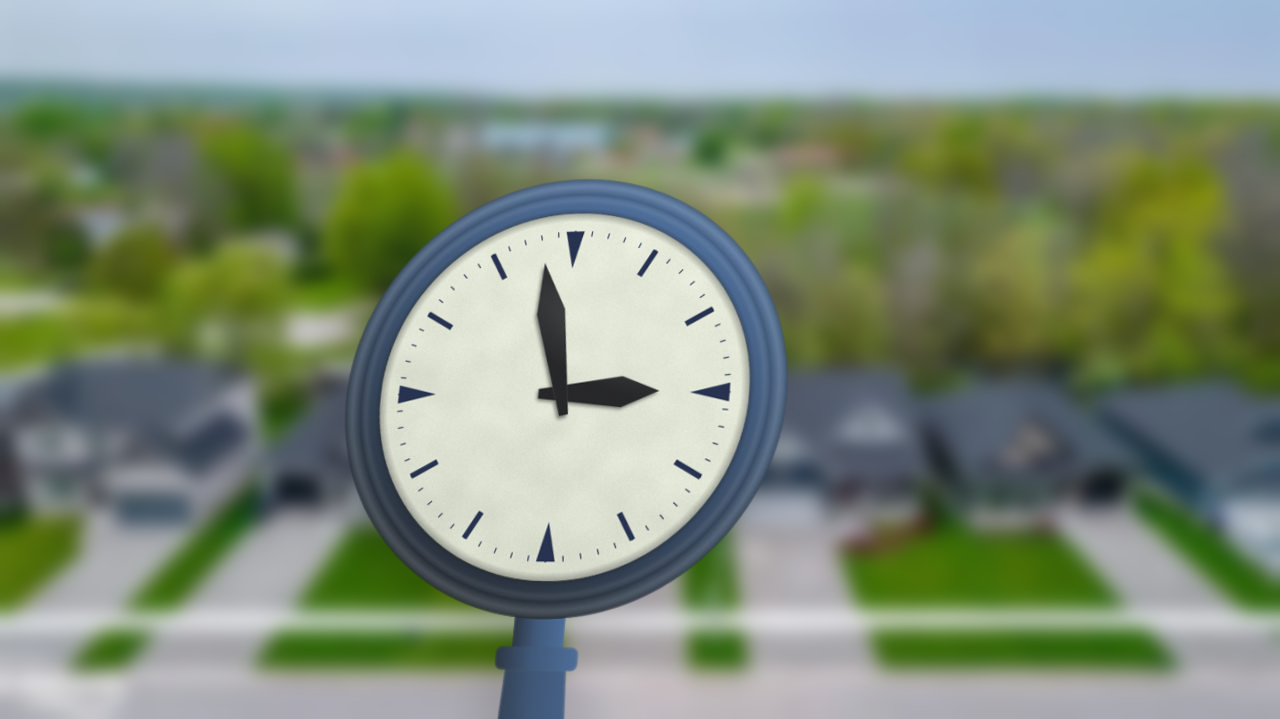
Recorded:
2 h 58 min
